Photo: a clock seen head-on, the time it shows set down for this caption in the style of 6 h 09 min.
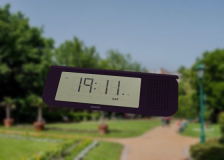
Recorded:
19 h 11 min
